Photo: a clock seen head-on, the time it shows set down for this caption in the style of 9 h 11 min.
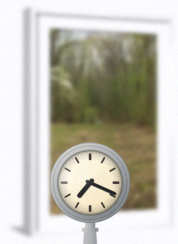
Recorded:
7 h 19 min
